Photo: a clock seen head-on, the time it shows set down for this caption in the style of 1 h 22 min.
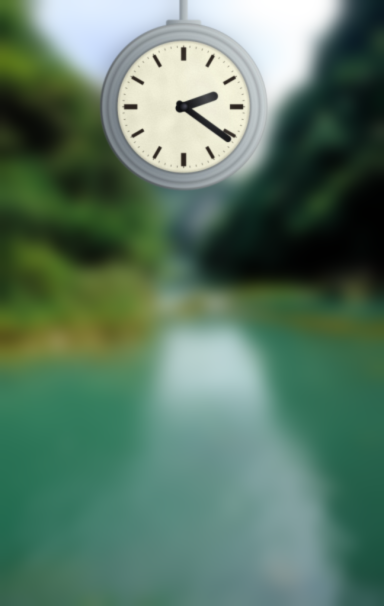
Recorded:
2 h 21 min
